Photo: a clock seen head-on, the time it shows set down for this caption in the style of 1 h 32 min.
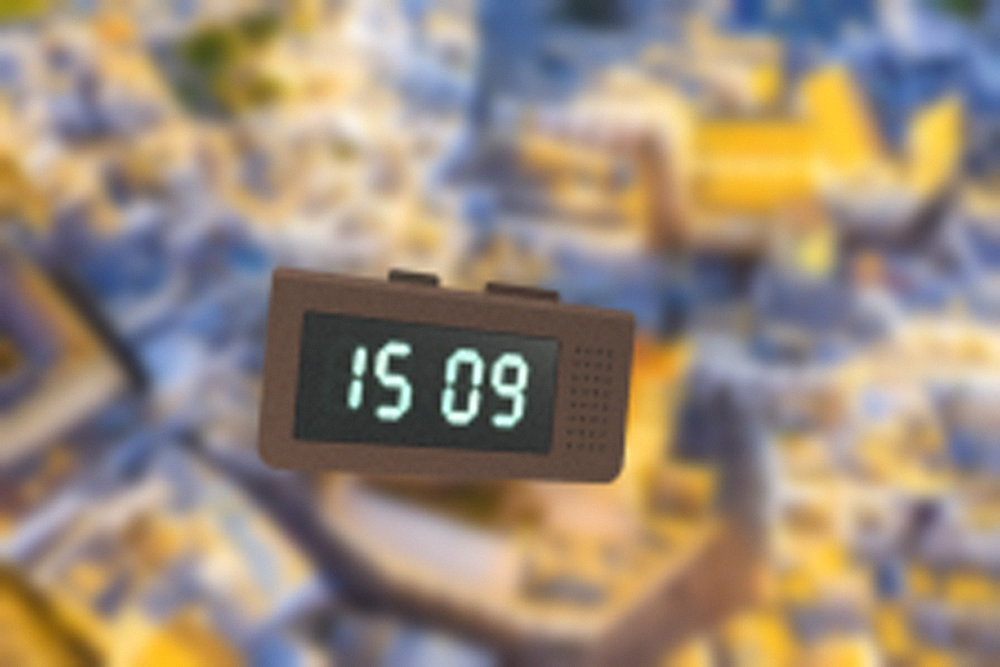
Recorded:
15 h 09 min
